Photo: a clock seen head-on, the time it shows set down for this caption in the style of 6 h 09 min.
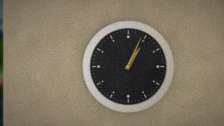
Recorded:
1 h 04 min
